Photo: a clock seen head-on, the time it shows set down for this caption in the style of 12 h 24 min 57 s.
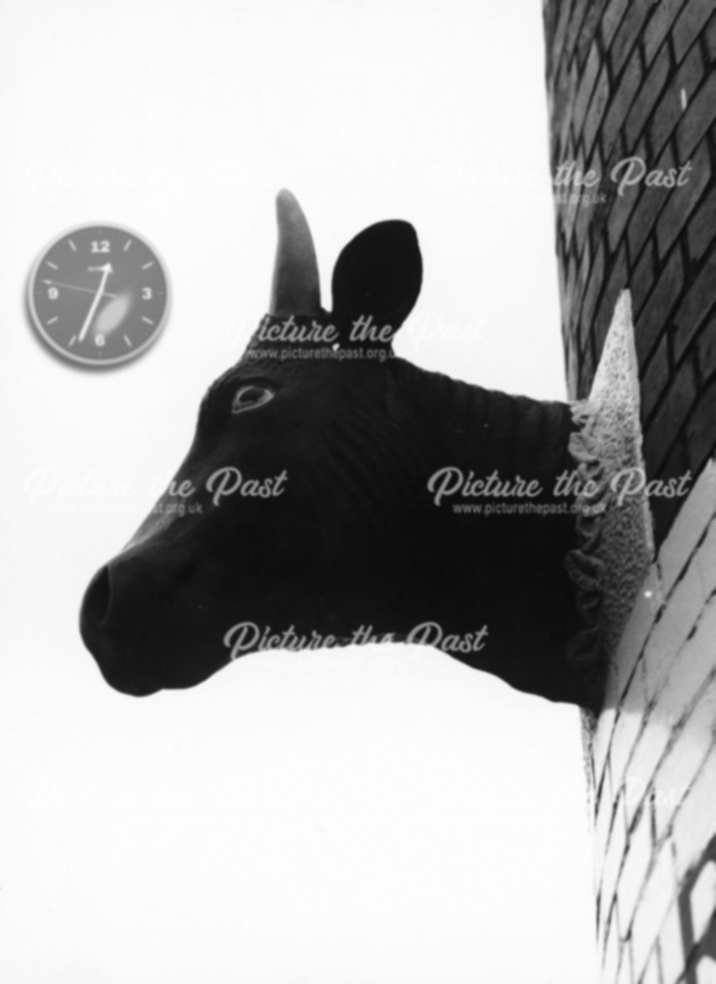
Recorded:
12 h 33 min 47 s
